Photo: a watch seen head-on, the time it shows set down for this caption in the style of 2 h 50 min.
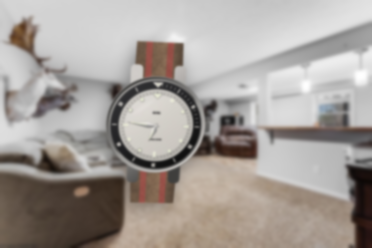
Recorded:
6 h 46 min
